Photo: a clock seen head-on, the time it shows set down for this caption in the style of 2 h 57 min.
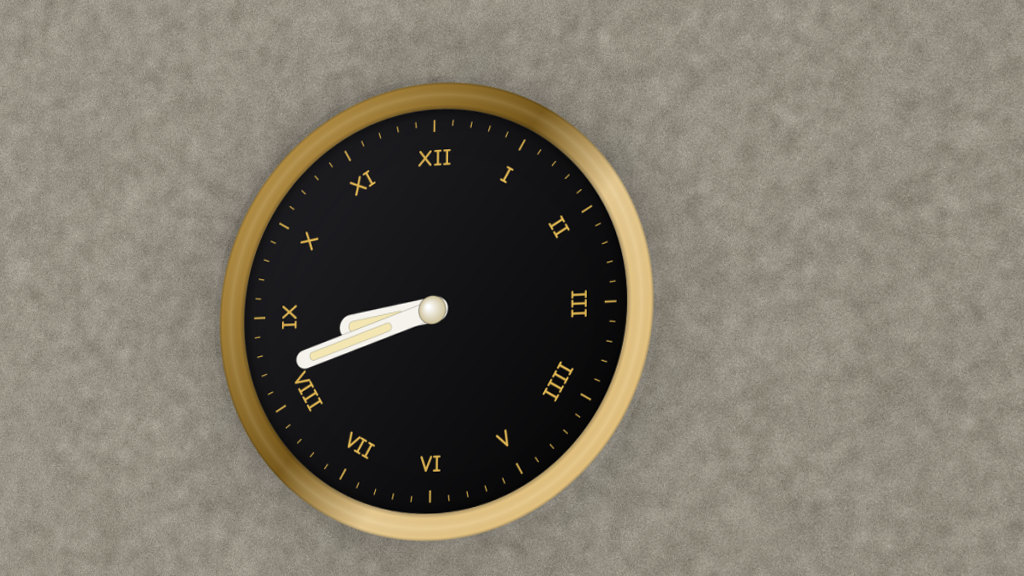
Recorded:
8 h 42 min
